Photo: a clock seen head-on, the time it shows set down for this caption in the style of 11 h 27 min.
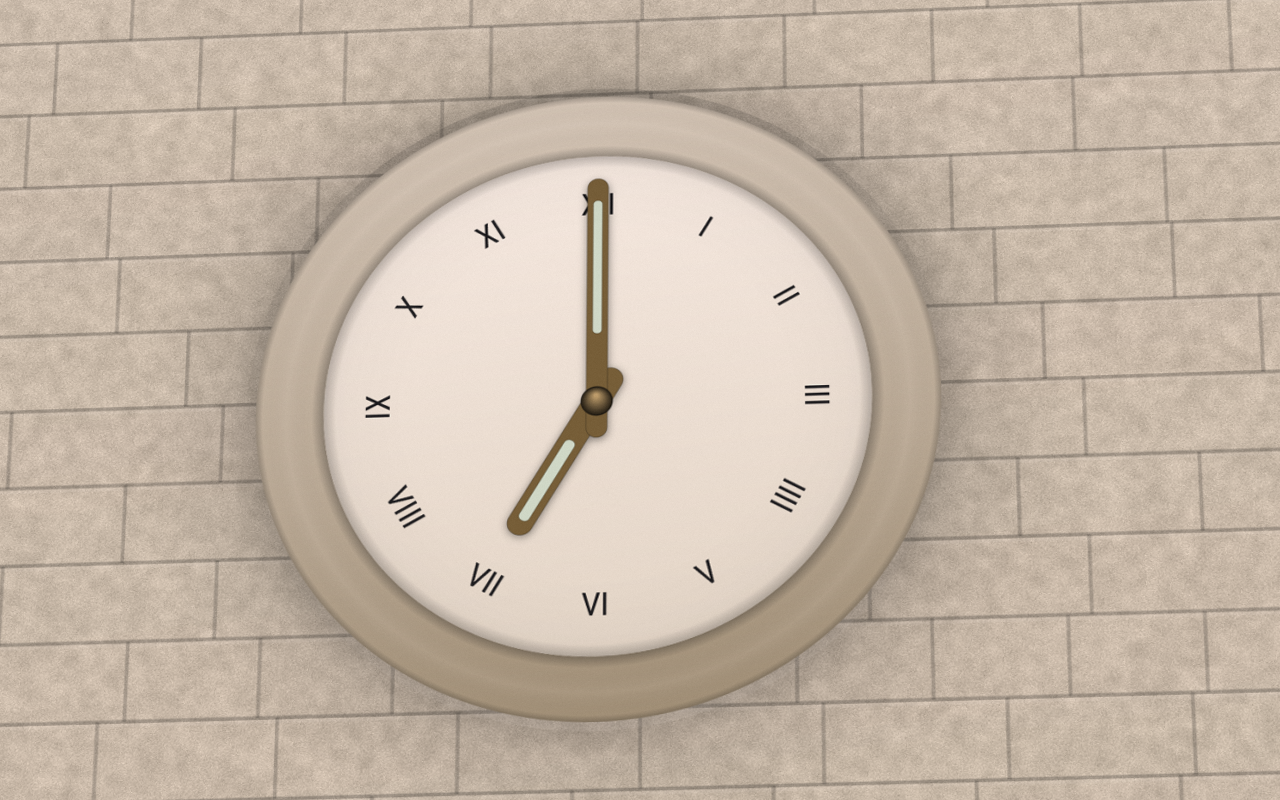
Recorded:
7 h 00 min
